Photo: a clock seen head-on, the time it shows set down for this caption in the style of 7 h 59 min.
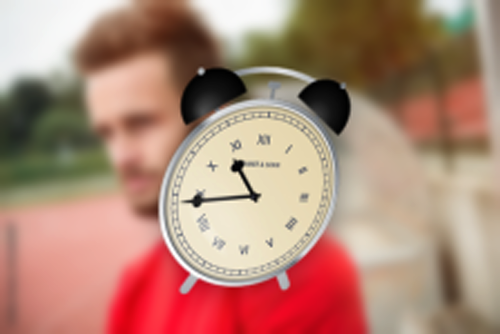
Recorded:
10 h 44 min
